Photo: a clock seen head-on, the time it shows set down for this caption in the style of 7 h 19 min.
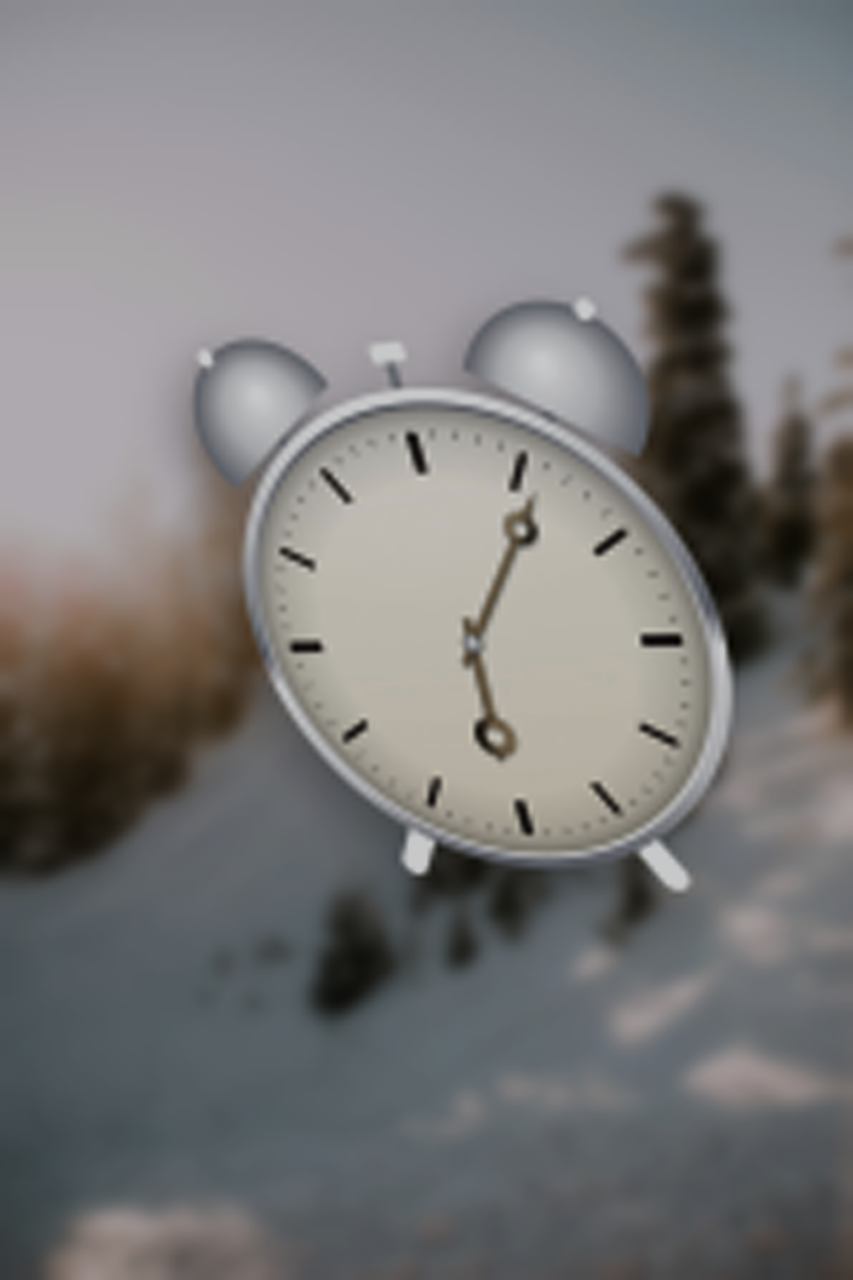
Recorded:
6 h 06 min
